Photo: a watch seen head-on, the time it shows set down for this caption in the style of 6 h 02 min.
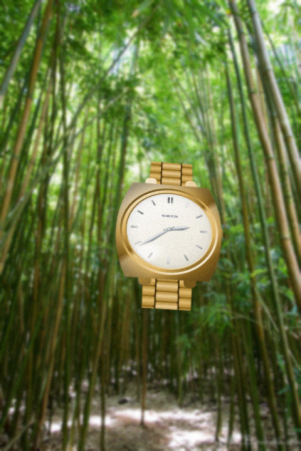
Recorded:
2 h 39 min
